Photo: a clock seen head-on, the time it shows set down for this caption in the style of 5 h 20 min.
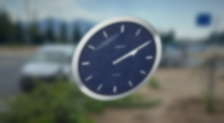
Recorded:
2 h 10 min
